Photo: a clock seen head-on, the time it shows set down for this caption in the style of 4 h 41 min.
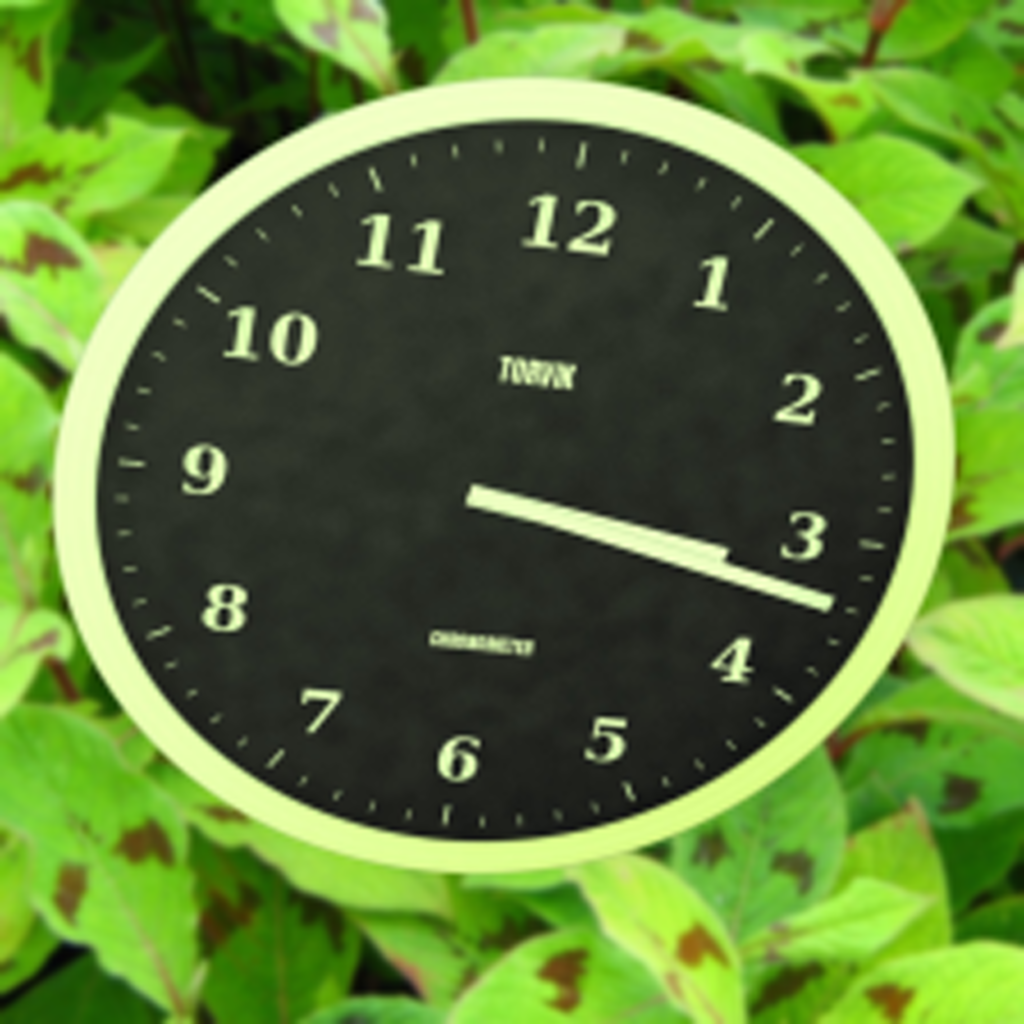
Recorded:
3 h 17 min
